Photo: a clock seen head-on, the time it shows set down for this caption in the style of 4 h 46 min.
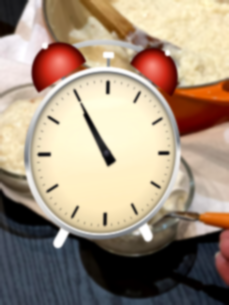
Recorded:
10 h 55 min
